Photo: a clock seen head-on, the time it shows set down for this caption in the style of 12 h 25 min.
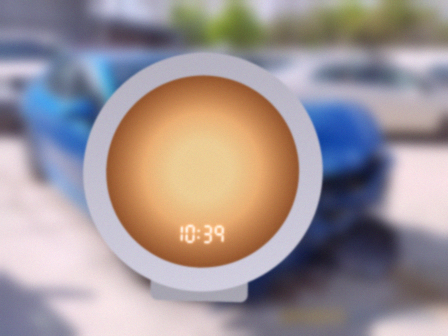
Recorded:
10 h 39 min
